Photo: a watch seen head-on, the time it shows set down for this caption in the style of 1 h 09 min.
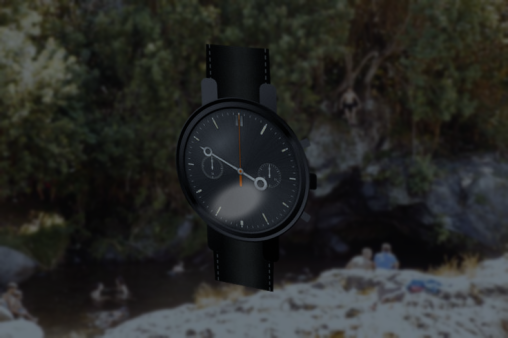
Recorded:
3 h 49 min
